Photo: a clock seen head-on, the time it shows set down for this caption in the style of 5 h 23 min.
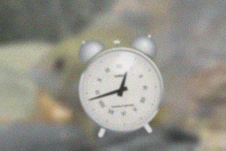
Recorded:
12 h 43 min
